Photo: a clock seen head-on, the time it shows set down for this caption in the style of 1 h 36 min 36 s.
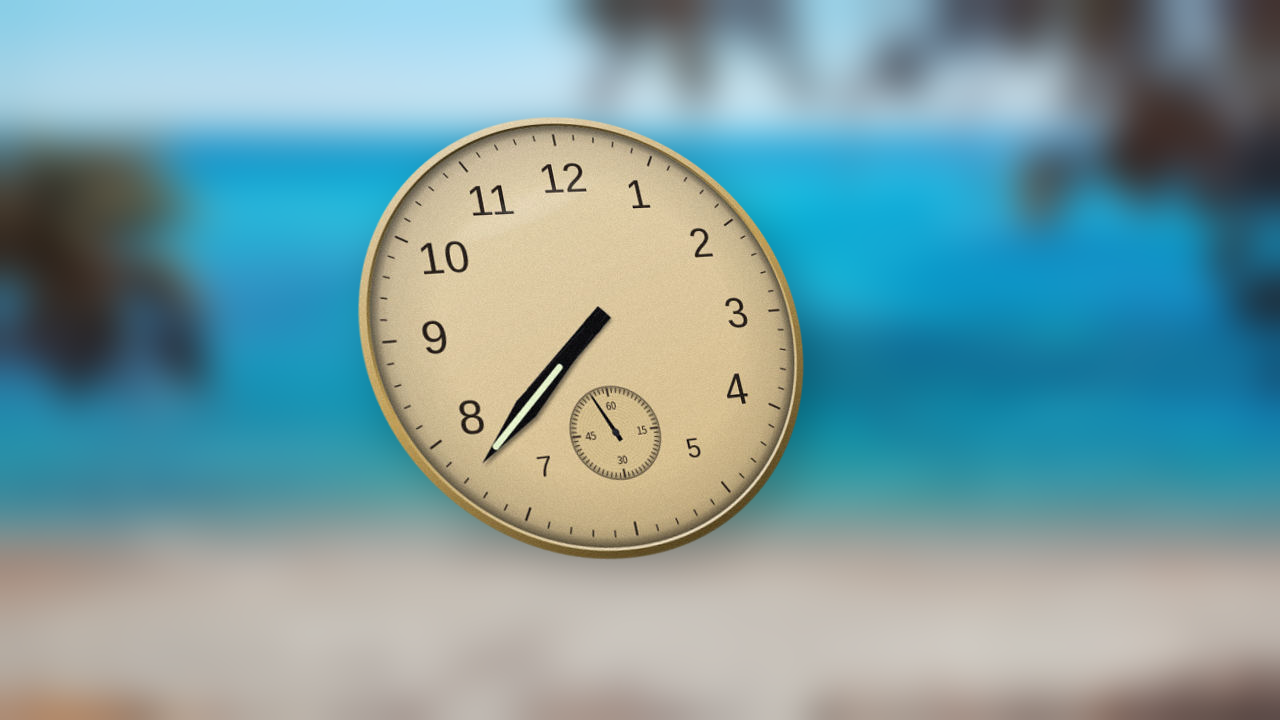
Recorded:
7 h 37 min 56 s
